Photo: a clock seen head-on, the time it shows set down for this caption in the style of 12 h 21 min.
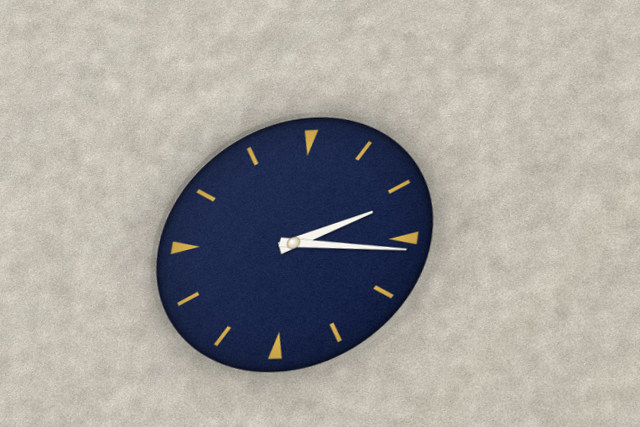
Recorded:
2 h 16 min
